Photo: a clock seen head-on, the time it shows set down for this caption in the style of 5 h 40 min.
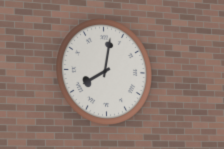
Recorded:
8 h 02 min
